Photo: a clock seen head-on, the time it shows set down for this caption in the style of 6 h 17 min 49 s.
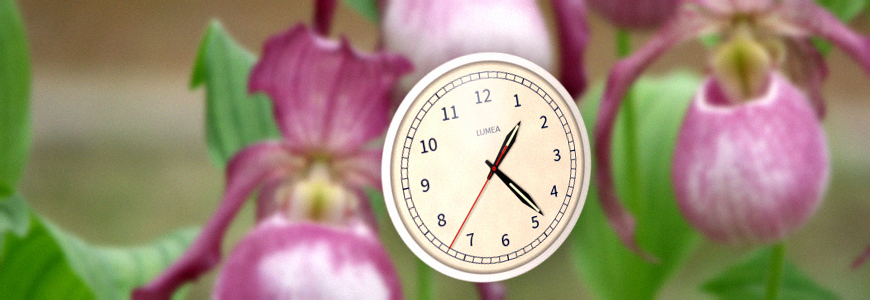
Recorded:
1 h 23 min 37 s
